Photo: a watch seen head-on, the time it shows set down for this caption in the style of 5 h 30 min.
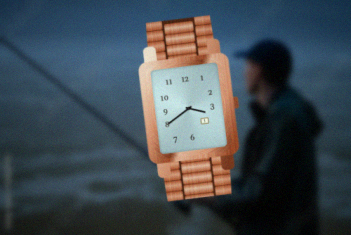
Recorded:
3 h 40 min
